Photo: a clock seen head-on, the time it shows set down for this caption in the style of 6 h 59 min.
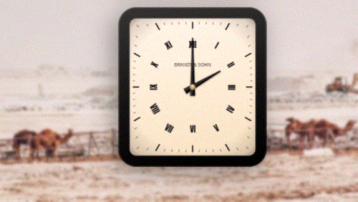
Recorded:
2 h 00 min
